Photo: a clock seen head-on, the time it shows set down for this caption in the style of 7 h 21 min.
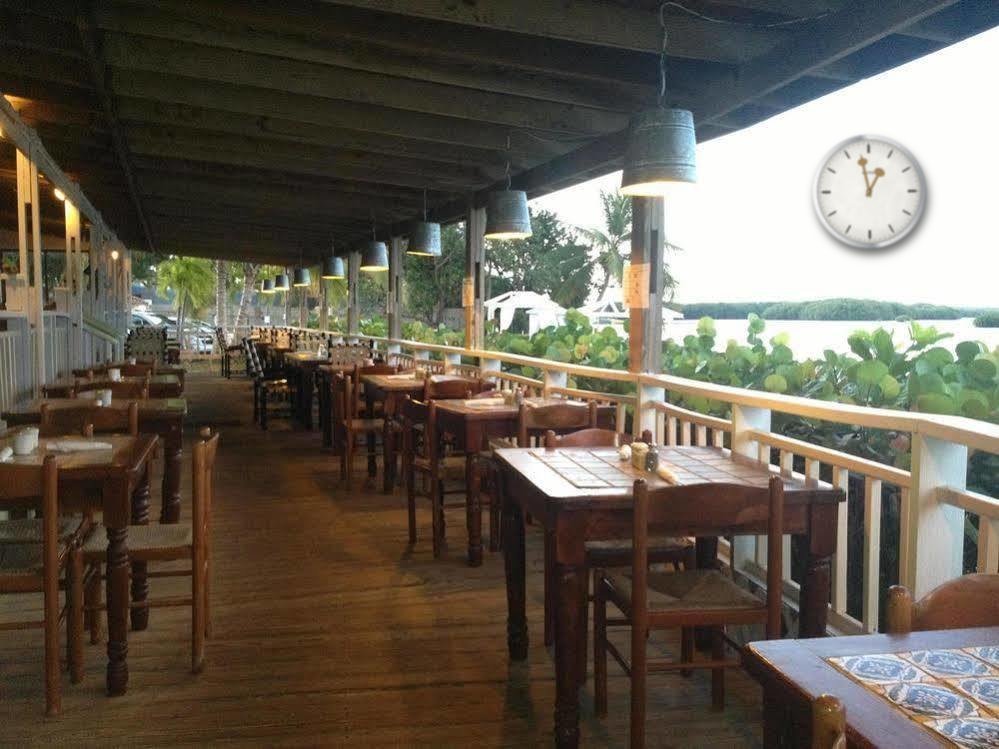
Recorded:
12 h 58 min
